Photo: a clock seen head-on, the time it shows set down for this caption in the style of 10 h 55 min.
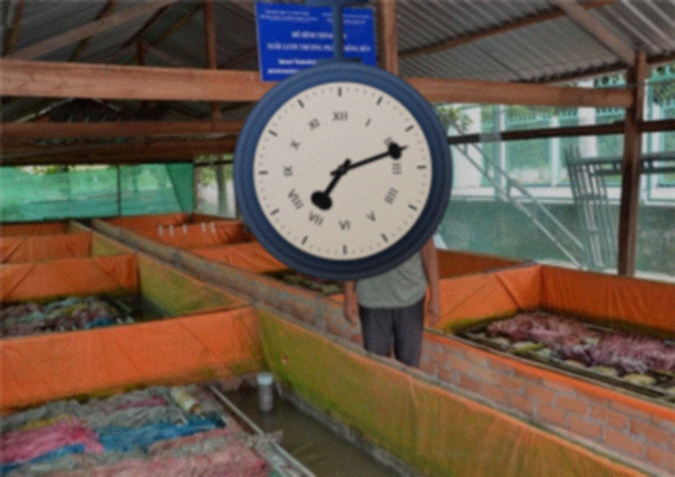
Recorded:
7 h 12 min
